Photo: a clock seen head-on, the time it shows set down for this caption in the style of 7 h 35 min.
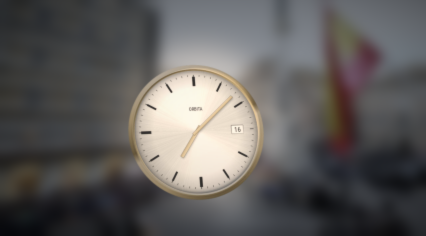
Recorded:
7 h 08 min
